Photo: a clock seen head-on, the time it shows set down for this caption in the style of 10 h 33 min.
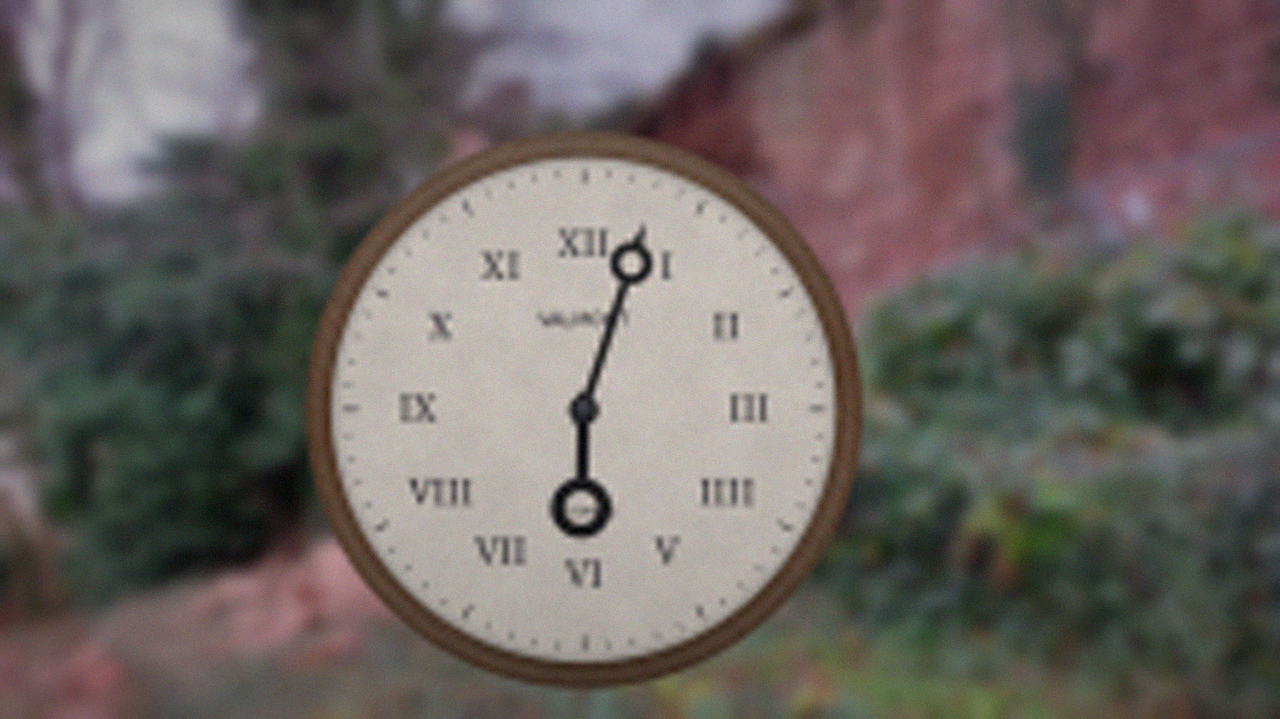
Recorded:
6 h 03 min
